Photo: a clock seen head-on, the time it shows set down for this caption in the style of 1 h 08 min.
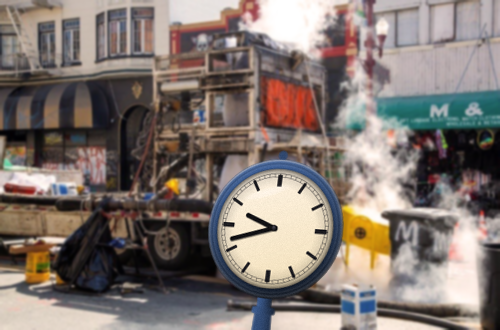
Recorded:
9 h 42 min
